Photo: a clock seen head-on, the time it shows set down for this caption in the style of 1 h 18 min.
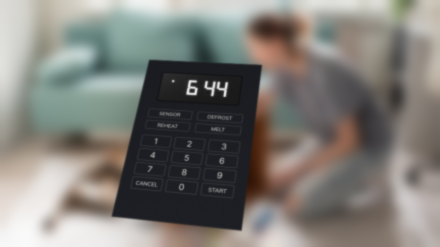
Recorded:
6 h 44 min
